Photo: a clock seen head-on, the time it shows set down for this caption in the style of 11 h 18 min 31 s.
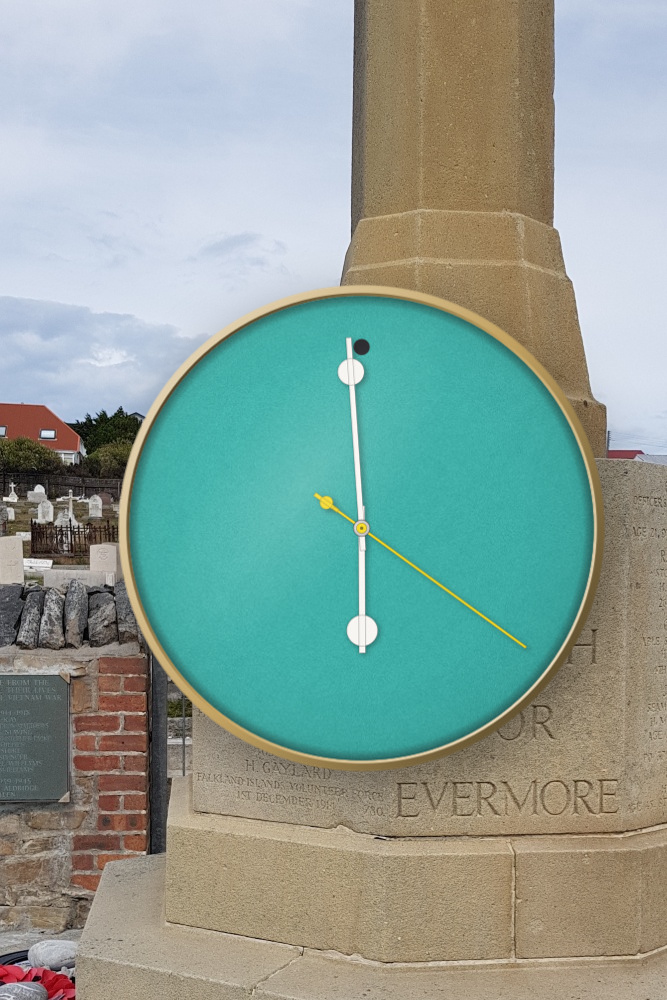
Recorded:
5 h 59 min 21 s
